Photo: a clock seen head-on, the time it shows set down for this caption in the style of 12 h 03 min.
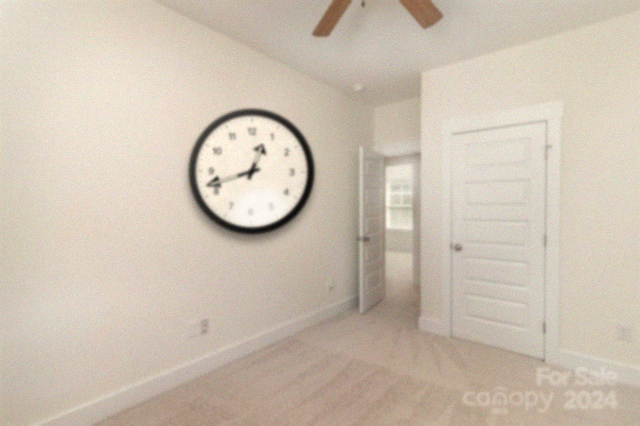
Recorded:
12 h 42 min
